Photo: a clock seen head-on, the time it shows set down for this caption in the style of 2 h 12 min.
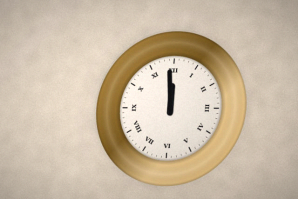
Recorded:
11 h 59 min
